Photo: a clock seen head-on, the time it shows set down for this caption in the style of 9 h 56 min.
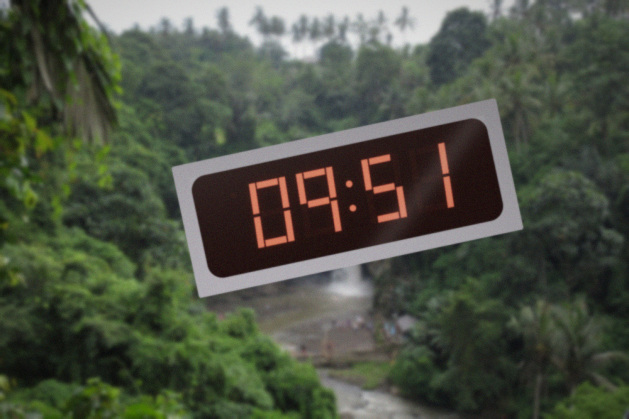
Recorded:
9 h 51 min
